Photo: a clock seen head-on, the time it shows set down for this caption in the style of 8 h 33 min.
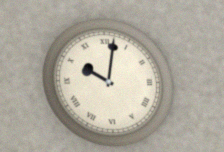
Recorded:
10 h 02 min
